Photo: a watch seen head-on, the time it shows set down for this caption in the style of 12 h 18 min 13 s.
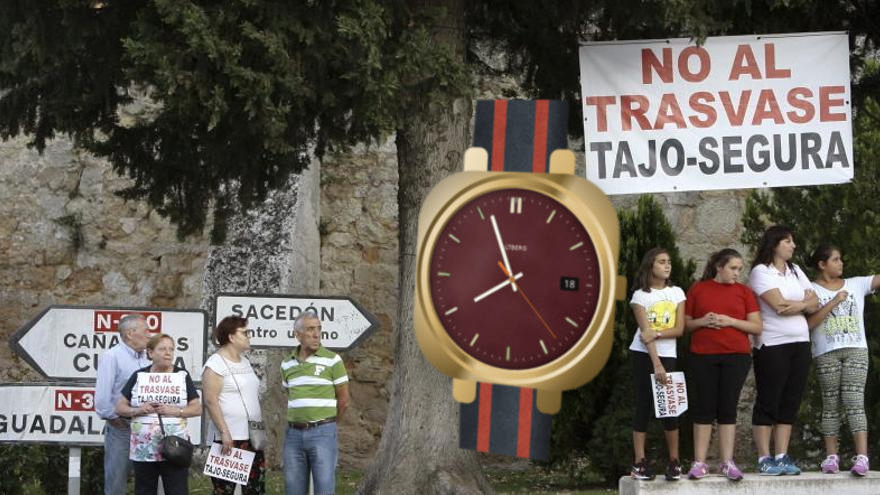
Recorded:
7 h 56 min 23 s
